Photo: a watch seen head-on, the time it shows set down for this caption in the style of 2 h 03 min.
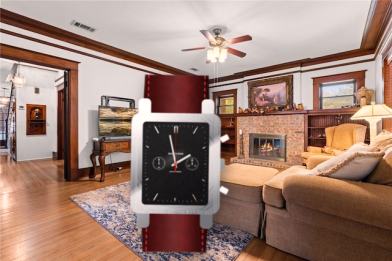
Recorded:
1 h 58 min
